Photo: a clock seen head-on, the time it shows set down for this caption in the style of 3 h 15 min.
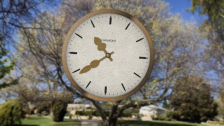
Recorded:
10 h 39 min
